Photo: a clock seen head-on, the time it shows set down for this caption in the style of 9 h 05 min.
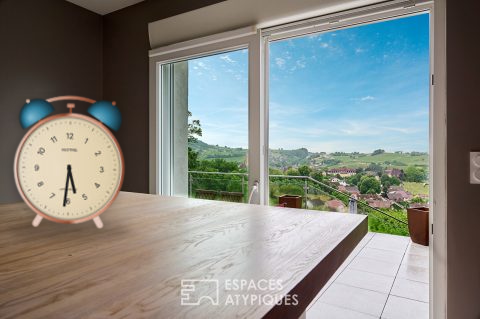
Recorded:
5 h 31 min
